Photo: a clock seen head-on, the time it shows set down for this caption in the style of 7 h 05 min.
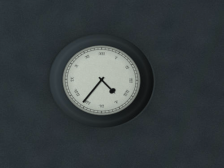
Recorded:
4 h 36 min
